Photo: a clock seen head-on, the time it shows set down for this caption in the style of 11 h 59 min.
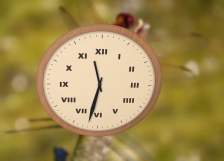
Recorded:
11 h 32 min
